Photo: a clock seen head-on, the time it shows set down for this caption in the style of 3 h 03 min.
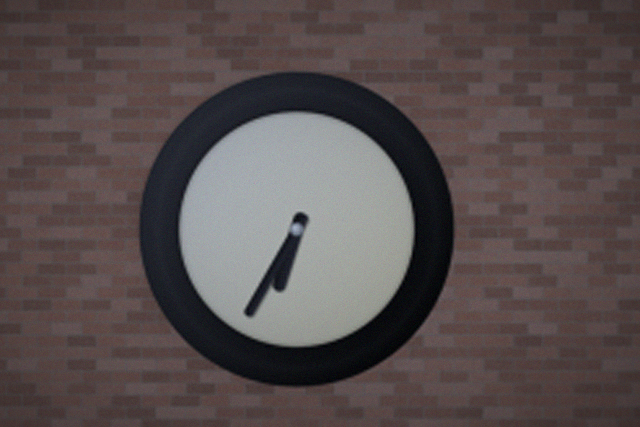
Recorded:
6 h 35 min
